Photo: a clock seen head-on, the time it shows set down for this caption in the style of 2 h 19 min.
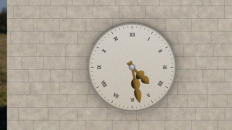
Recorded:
4 h 28 min
